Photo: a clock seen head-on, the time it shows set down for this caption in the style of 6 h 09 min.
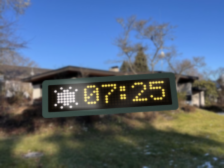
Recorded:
7 h 25 min
